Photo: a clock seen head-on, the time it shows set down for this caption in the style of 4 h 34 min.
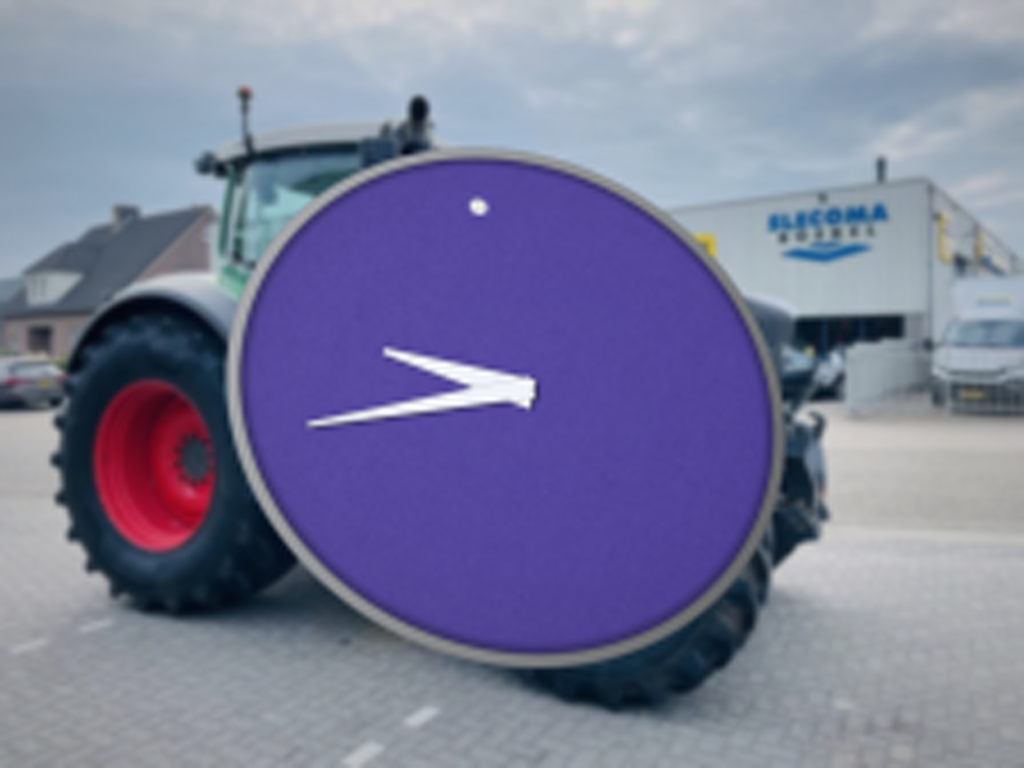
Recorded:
9 h 44 min
